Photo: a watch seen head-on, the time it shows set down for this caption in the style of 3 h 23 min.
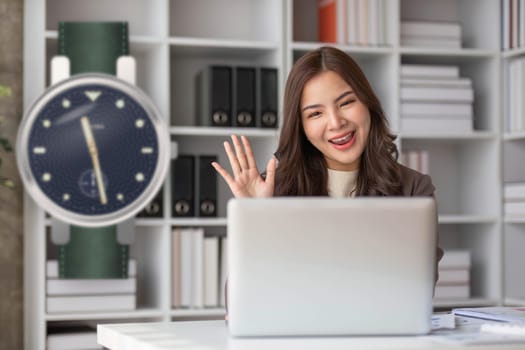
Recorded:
11 h 28 min
